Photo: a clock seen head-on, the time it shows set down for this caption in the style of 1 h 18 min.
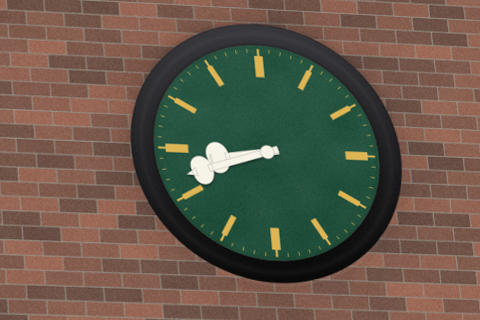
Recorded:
8 h 42 min
